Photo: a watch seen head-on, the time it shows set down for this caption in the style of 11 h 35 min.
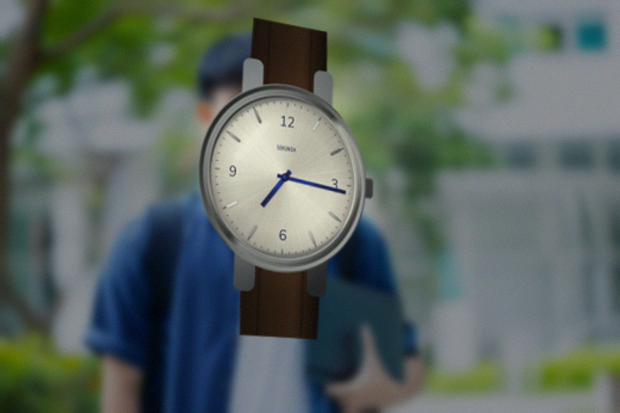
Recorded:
7 h 16 min
